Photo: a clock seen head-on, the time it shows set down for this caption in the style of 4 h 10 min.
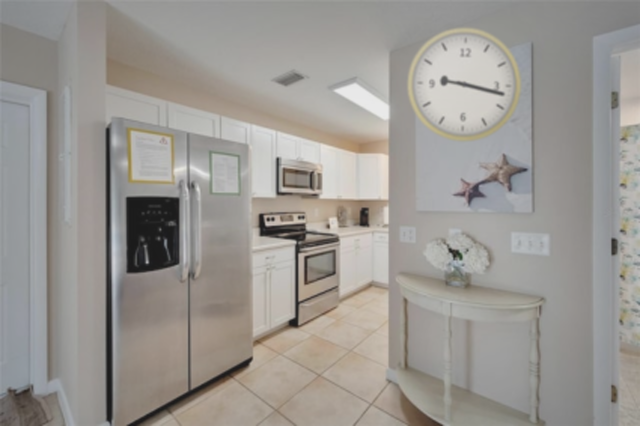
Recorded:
9 h 17 min
